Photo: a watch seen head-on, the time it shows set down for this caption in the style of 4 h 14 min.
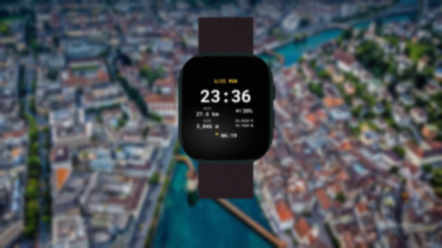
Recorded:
23 h 36 min
